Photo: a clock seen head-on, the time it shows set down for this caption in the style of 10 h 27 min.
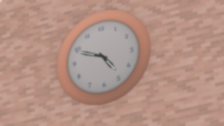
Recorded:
4 h 49 min
